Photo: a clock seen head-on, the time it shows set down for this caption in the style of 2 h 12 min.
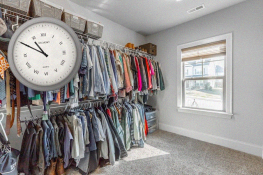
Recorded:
10 h 50 min
